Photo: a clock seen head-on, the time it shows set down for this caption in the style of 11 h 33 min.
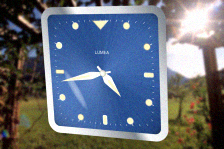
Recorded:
4 h 43 min
